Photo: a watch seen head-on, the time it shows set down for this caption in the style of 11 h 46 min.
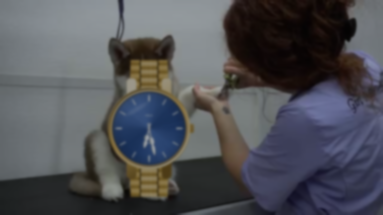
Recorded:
6 h 28 min
